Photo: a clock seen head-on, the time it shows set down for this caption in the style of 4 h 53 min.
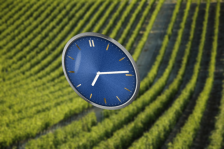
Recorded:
7 h 14 min
